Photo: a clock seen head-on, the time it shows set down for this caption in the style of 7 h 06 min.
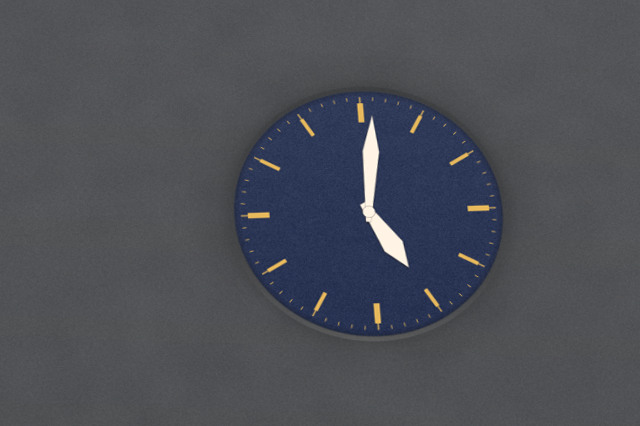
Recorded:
5 h 01 min
